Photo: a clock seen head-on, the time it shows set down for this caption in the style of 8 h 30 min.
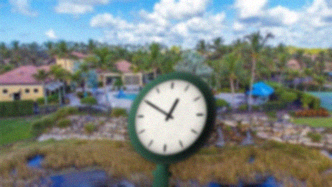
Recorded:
12 h 50 min
